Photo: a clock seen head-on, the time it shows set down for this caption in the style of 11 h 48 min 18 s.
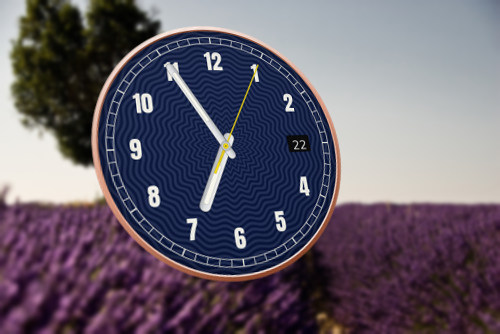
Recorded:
6 h 55 min 05 s
